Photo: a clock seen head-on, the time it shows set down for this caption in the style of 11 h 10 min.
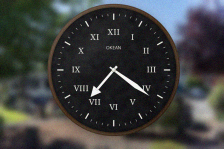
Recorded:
7 h 21 min
